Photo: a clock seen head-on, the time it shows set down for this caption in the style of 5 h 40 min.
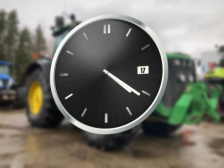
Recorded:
4 h 21 min
